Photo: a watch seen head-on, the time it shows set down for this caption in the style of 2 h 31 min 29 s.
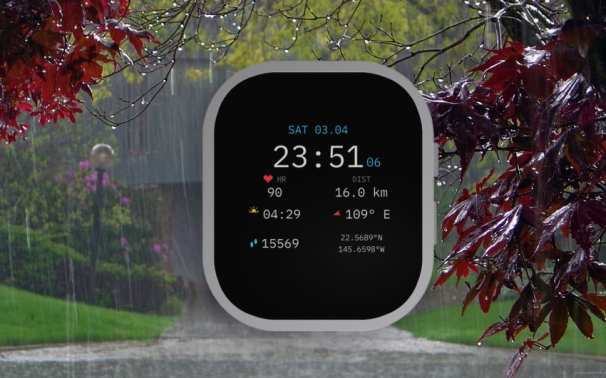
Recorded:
23 h 51 min 06 s
